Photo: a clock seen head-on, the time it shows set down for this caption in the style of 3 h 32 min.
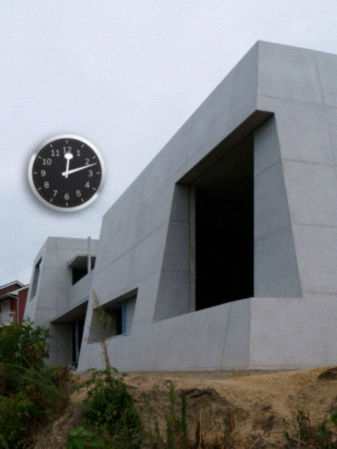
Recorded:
12 h 12 min
